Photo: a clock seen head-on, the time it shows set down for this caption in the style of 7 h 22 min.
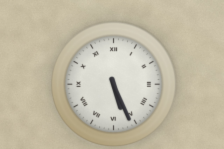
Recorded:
5 h 26 min
